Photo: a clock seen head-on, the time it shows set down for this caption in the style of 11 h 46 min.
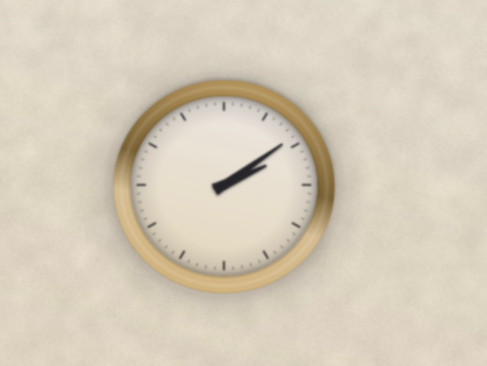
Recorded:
2 h 09 min
